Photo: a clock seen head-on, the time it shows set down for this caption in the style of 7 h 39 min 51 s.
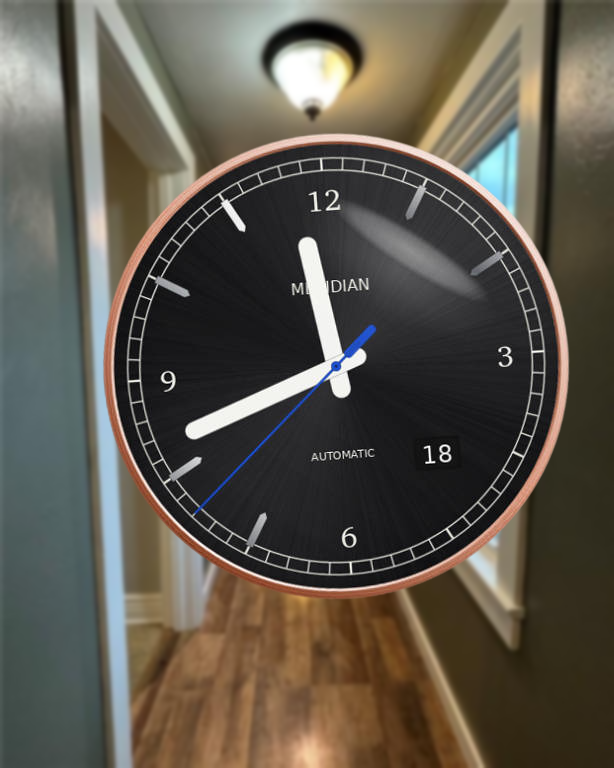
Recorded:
11 h 41 min 38 s
